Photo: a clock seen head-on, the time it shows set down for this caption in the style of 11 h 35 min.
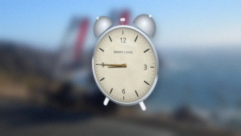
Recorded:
8 h 45 min
